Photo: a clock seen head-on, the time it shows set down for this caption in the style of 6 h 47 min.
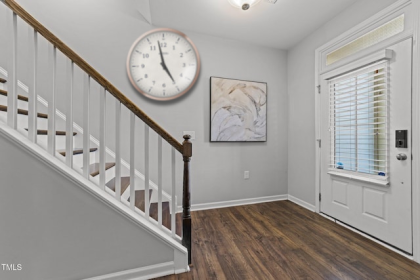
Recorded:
4 h 58 min
